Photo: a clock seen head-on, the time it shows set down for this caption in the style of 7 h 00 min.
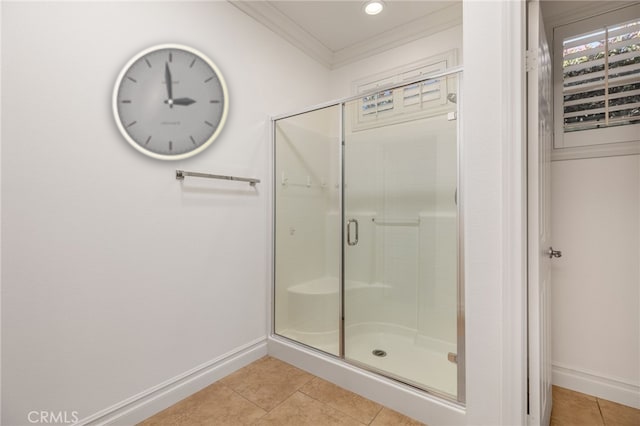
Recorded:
2 h 59 min
